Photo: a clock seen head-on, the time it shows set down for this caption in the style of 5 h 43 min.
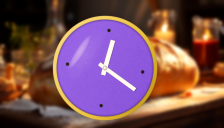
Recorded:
12 h 20 min
